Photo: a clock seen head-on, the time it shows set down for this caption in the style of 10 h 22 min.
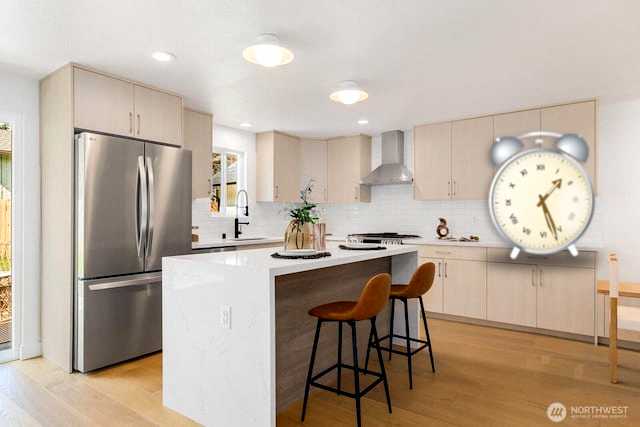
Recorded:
1 h 27 min
